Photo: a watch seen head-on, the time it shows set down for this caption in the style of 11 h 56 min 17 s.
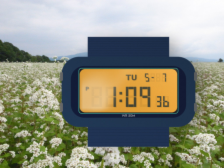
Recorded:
1 h 09 min 36 s
